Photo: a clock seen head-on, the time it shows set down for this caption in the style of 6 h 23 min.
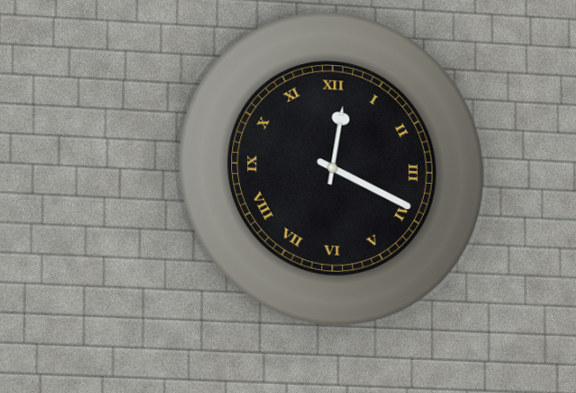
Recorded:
12 h 19 min
